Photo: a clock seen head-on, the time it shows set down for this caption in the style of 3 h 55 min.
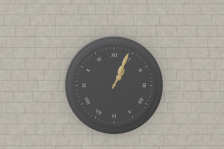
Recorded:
1 h 04 min
